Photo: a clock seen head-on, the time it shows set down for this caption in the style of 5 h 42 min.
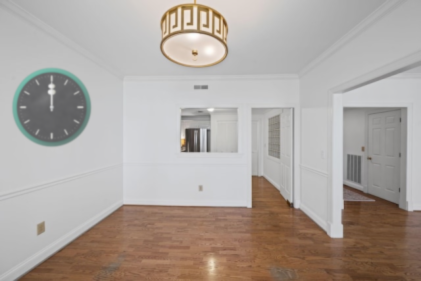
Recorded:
12 h 00 min
